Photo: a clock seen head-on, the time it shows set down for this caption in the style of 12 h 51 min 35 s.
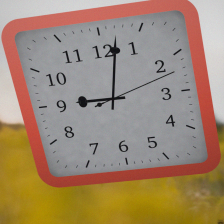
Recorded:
9 h 02 min 12 s
